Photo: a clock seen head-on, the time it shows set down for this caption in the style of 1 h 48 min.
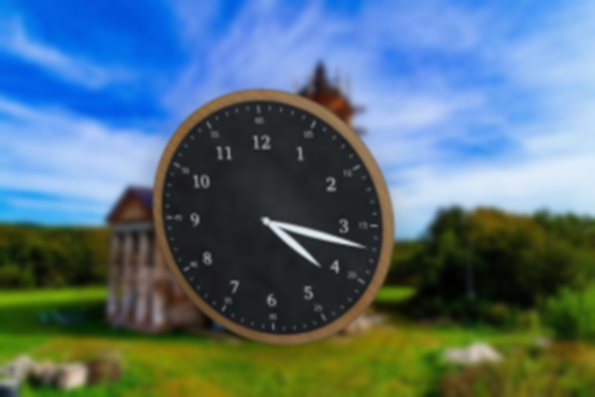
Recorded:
4 h 17 min
